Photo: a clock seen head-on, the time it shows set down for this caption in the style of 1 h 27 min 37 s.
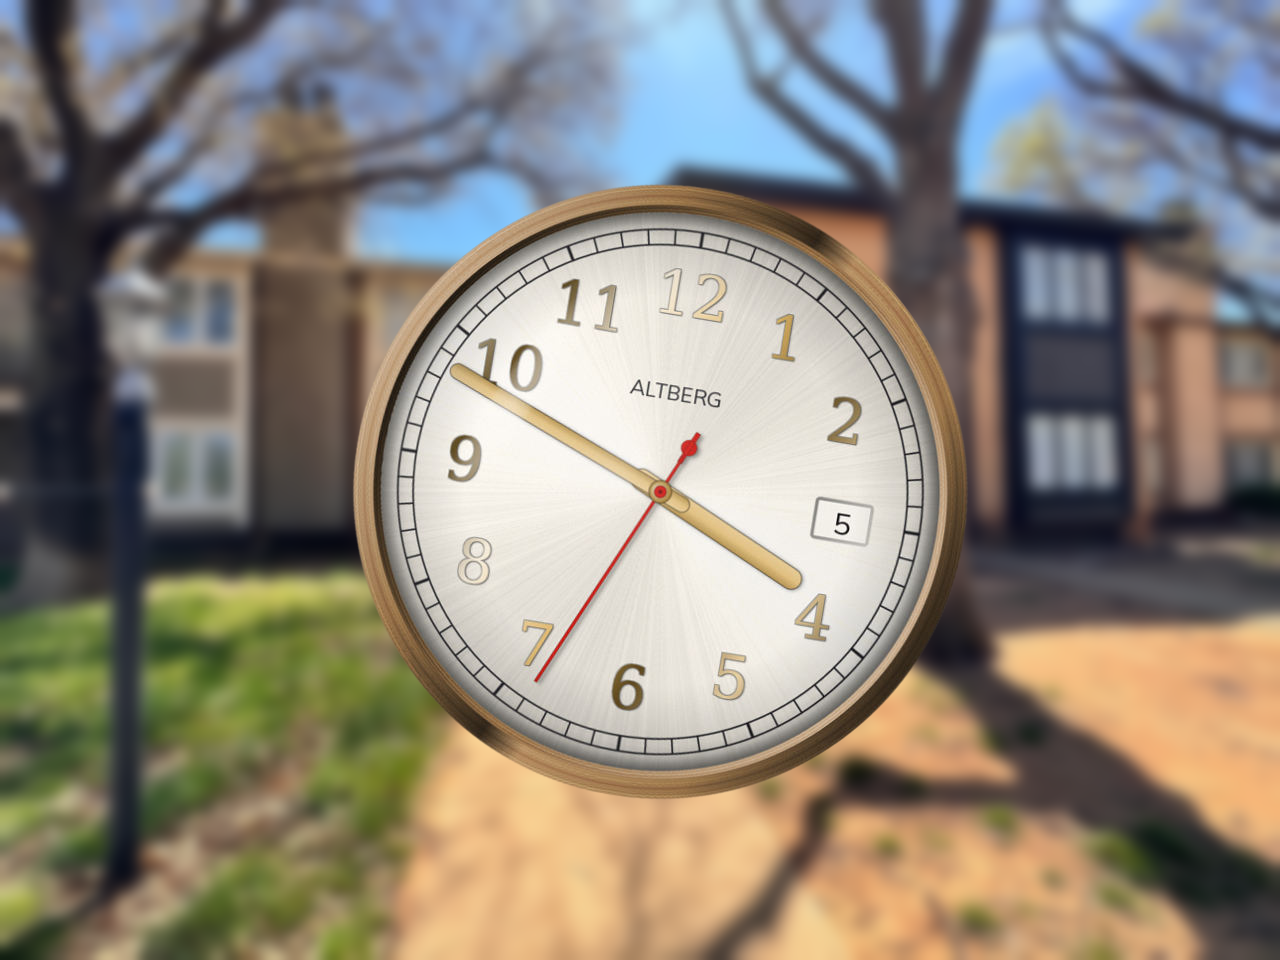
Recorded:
3 h 48 min 34 s
